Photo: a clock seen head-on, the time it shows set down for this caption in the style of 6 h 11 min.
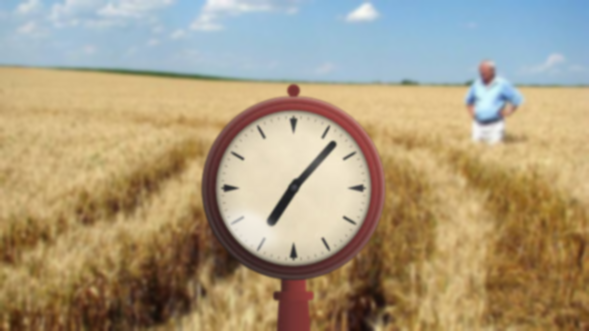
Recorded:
7 h 07 min
